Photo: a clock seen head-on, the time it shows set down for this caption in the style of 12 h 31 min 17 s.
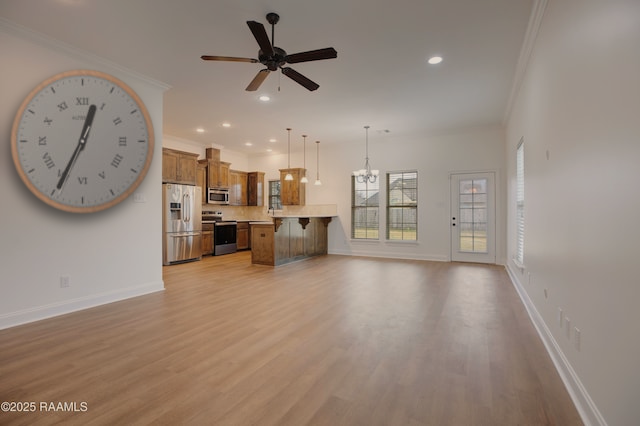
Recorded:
12 h 34 min 34 s
